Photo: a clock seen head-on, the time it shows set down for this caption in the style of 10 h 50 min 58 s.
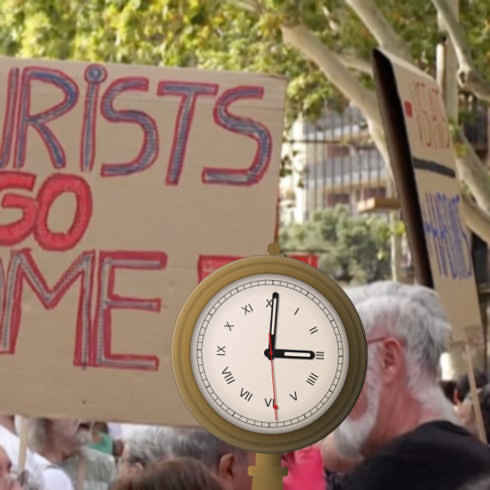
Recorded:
3 h 00 min 29 s
